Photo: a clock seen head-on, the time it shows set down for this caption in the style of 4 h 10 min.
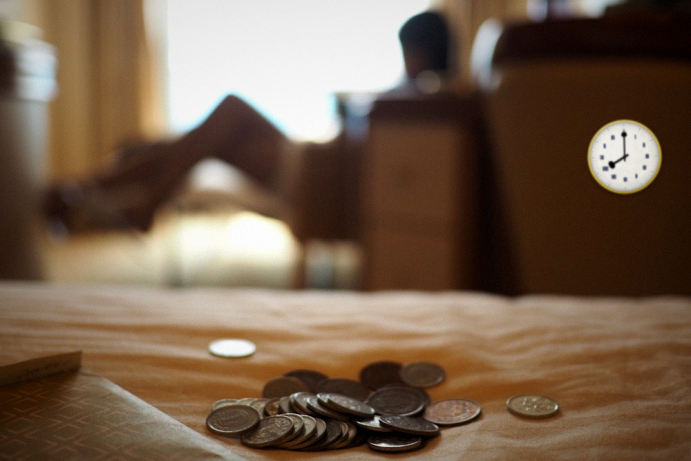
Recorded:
8 h 00 min
